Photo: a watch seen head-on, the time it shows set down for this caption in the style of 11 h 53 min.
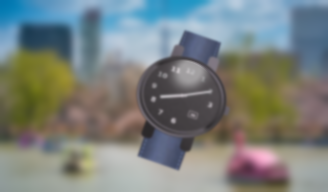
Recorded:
8 h 10 min
